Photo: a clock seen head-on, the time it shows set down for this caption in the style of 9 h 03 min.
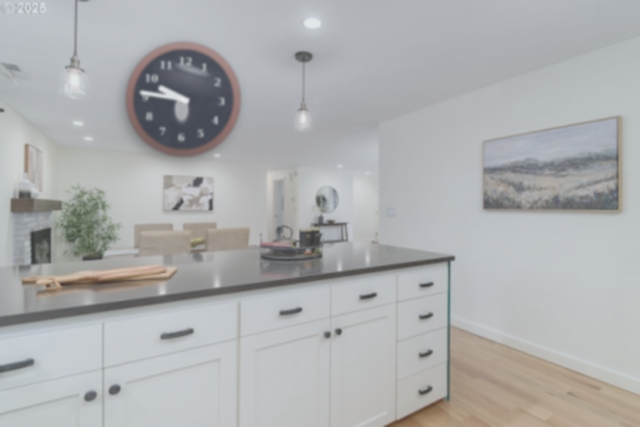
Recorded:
9 h 46 min
